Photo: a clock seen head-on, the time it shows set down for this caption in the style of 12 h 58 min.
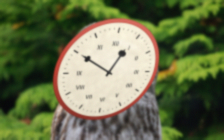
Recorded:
12 h 50 min
